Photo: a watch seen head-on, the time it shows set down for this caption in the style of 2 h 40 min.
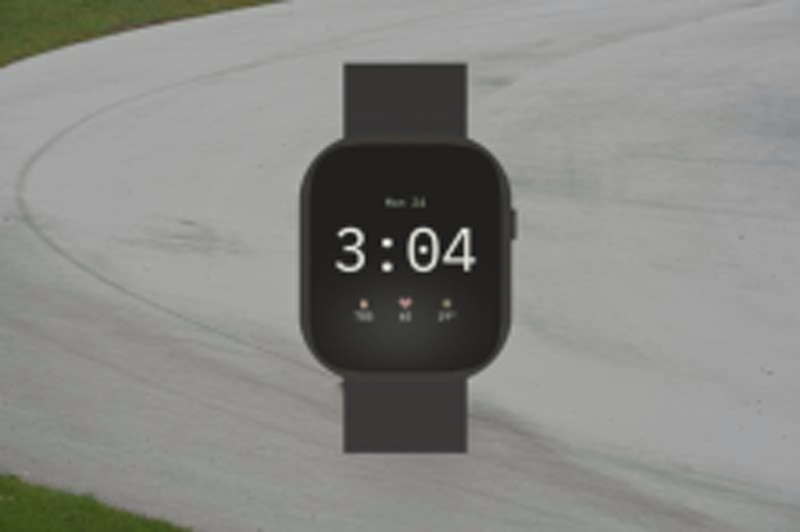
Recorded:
3 h 04 min
